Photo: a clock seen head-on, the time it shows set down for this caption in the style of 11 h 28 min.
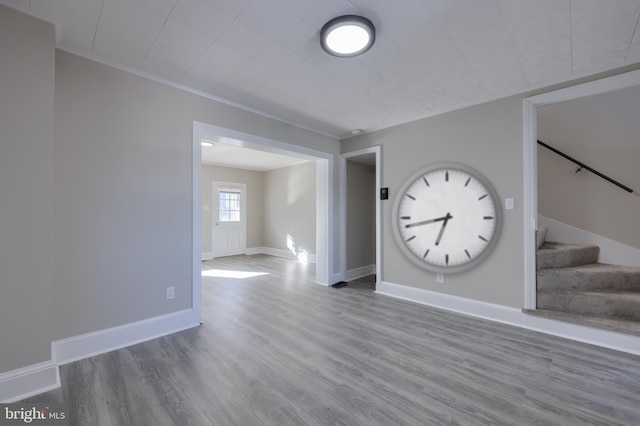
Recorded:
6 h 43 min
